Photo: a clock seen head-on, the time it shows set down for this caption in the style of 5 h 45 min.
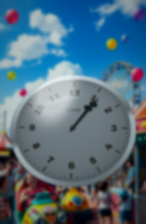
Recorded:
1 h 06 min
